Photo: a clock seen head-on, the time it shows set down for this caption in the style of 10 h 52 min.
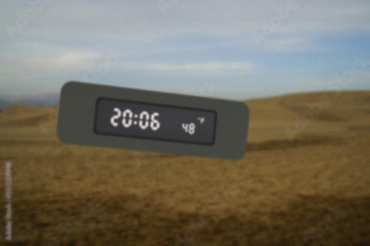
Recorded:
20 h 06 min
